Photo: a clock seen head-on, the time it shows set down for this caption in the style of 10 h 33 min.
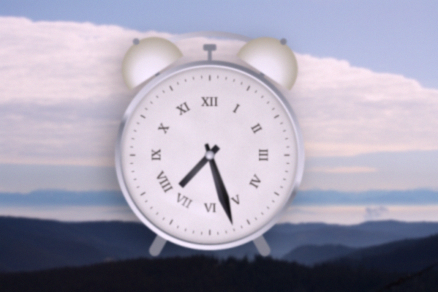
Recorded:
7 h 27 min
